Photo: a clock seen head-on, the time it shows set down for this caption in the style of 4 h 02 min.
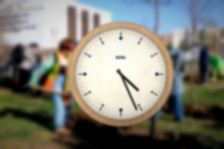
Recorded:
4 h 26 min
